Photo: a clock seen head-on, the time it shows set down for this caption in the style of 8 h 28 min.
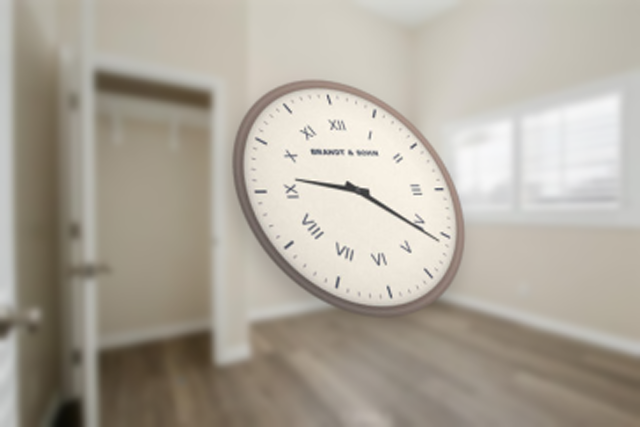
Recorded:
9 h 21 min
